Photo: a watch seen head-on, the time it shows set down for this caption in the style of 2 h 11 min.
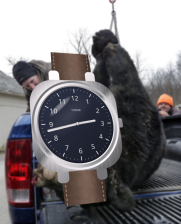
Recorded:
2 h 43 min
